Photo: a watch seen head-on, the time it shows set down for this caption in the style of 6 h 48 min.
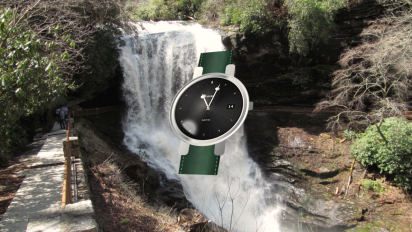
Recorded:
11 h 03 min
